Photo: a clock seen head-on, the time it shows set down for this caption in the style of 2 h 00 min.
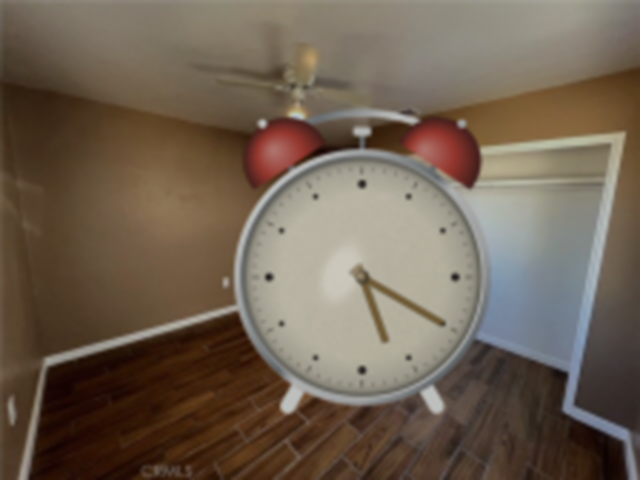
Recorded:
5 h 20 min
